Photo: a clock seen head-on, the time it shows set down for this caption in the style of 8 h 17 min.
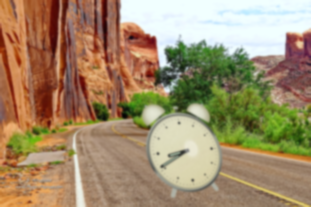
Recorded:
8 h 41 min
